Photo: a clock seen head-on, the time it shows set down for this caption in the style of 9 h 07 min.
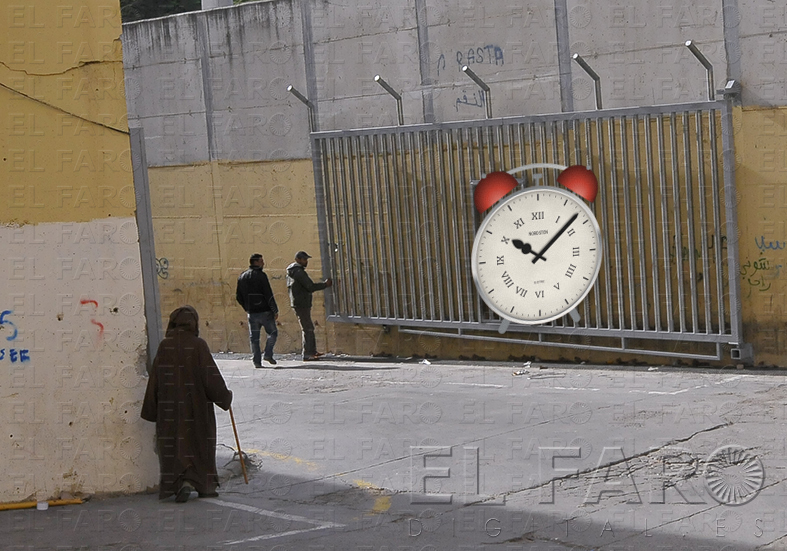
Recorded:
10 h 08 min
